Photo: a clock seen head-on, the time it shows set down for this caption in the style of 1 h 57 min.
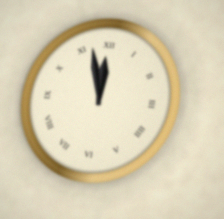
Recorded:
11 h 57 min
